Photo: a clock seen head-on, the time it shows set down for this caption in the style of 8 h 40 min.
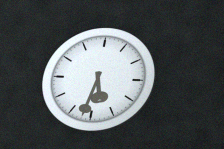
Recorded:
5 h 32 min
